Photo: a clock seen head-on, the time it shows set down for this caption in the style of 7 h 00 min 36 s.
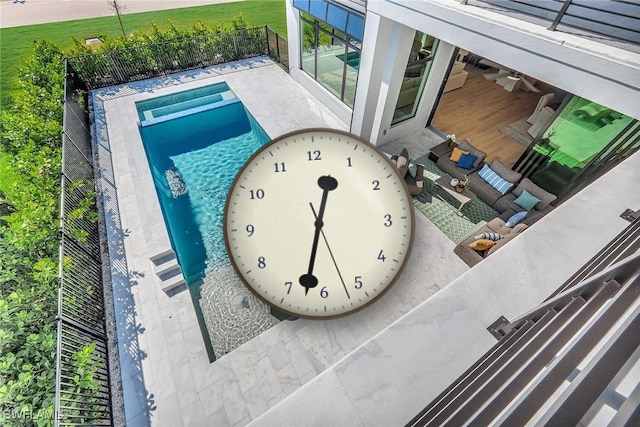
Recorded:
12 h 32 min 27 s
